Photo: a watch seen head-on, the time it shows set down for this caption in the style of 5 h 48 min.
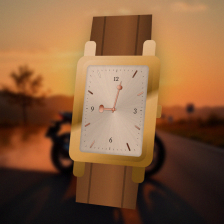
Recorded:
9 h 02 min
